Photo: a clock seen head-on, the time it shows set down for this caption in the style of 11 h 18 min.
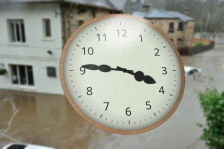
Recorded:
3 h 46 min
